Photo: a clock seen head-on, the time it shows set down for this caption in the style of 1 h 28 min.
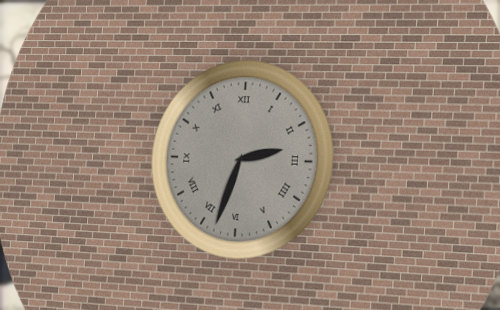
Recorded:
2 h 33 min
